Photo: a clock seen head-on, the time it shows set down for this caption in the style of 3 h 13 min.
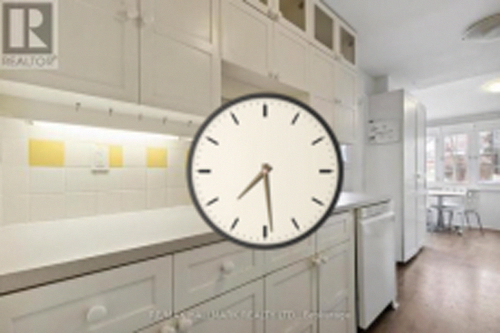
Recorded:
7 h 29 min
